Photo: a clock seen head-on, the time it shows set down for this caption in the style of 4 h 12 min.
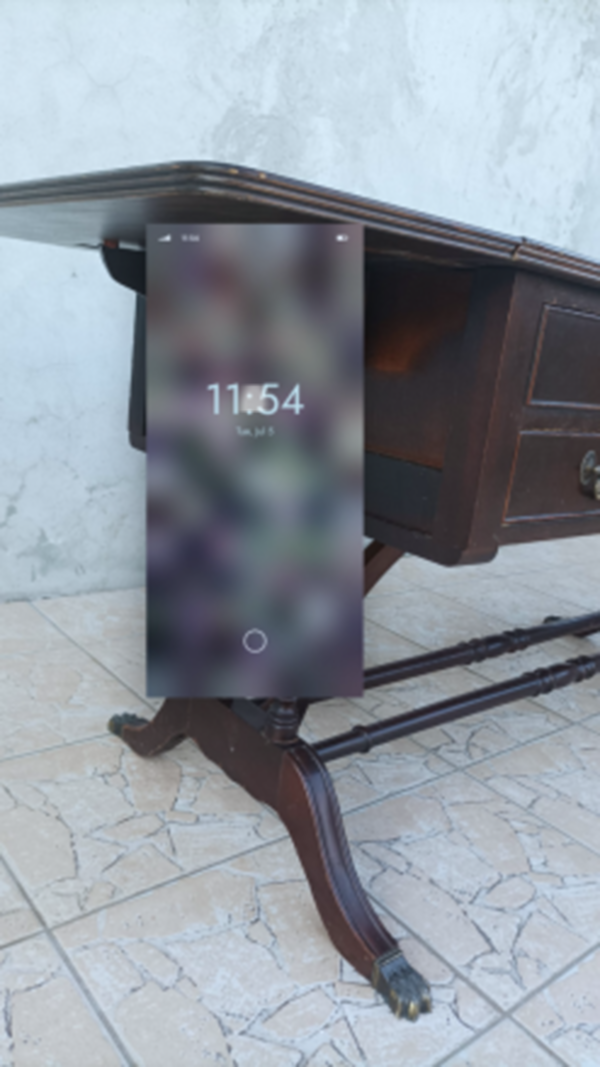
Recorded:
11 h 54 min
